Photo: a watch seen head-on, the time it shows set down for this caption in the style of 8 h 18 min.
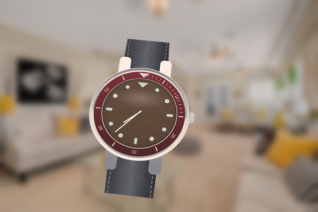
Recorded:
7 h 37 min
